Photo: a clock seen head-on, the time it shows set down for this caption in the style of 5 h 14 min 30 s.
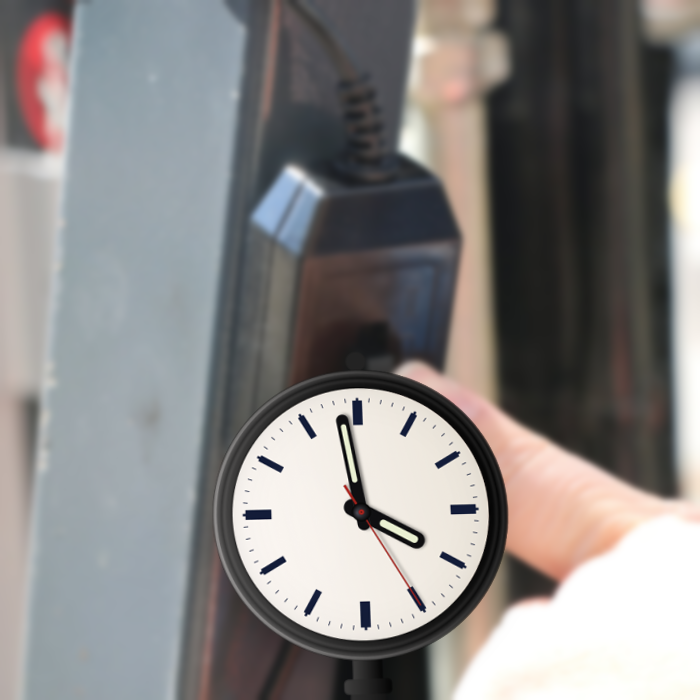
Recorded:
3 h 58 min 25 s
